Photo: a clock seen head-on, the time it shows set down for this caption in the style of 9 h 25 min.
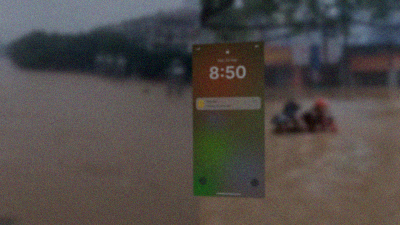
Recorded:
8 h 50 min
